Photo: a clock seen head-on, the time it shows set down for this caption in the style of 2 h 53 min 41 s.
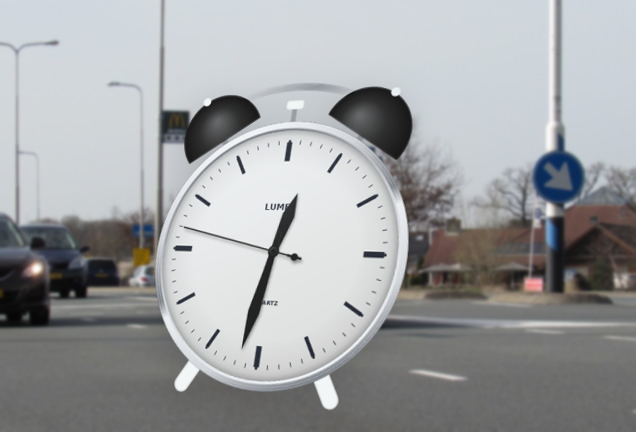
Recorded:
12 h 31 min 47 s
